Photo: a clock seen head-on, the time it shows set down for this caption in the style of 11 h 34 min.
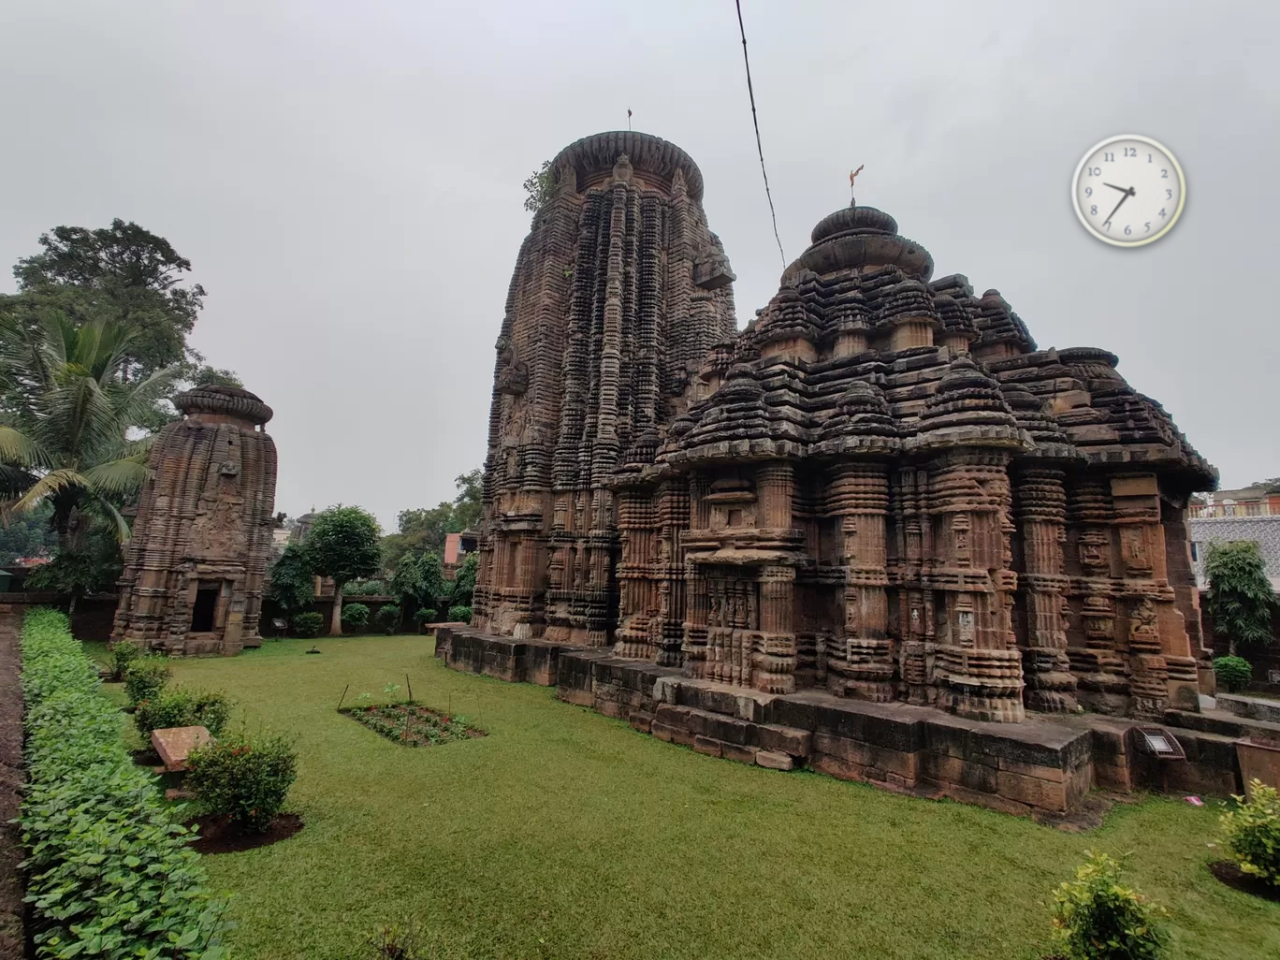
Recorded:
9 h 36 min
